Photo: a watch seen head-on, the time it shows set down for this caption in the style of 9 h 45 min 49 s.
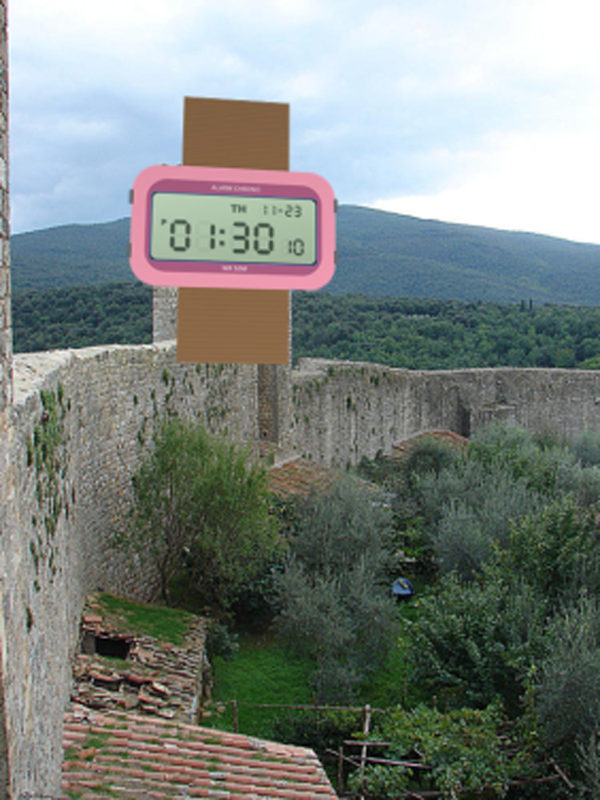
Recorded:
1 h 30 min 10 s
